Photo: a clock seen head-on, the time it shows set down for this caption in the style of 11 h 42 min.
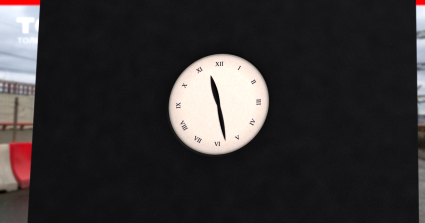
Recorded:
11 h 28 min
